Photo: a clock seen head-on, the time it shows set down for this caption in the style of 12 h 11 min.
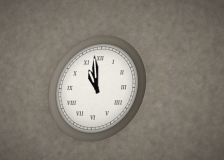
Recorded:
10 h 58 min
